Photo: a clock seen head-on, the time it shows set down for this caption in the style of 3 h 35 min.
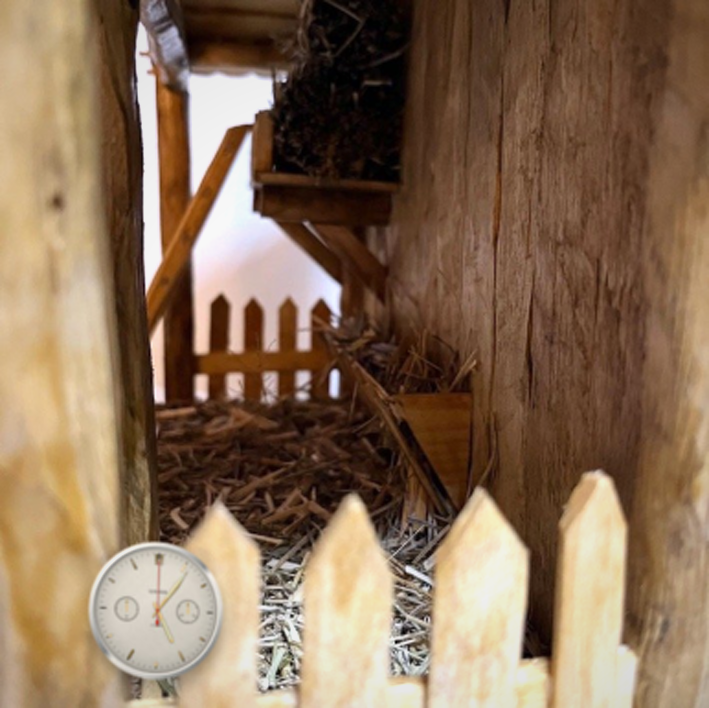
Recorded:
5 h 06 min
